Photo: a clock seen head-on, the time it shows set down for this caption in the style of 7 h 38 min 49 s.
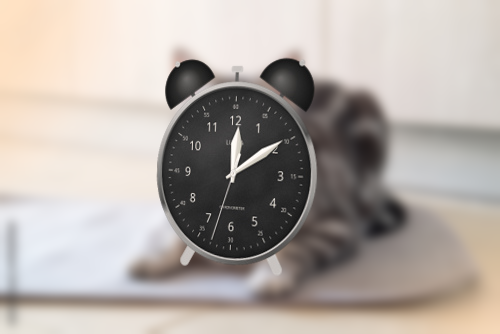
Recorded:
12 h 09 min 33 s
